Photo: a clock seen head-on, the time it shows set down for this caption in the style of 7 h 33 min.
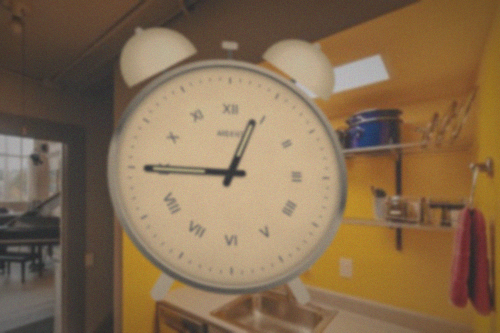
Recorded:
12 h 45 min
